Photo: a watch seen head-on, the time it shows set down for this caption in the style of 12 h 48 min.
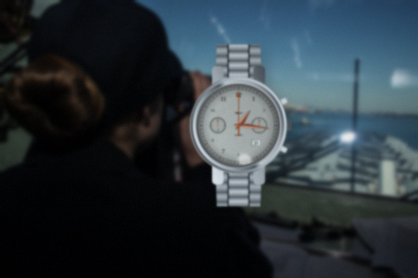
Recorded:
1 h 16 min
